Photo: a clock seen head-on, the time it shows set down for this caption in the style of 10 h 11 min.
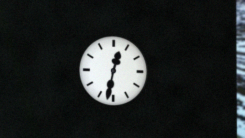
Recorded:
12 h 32 min
